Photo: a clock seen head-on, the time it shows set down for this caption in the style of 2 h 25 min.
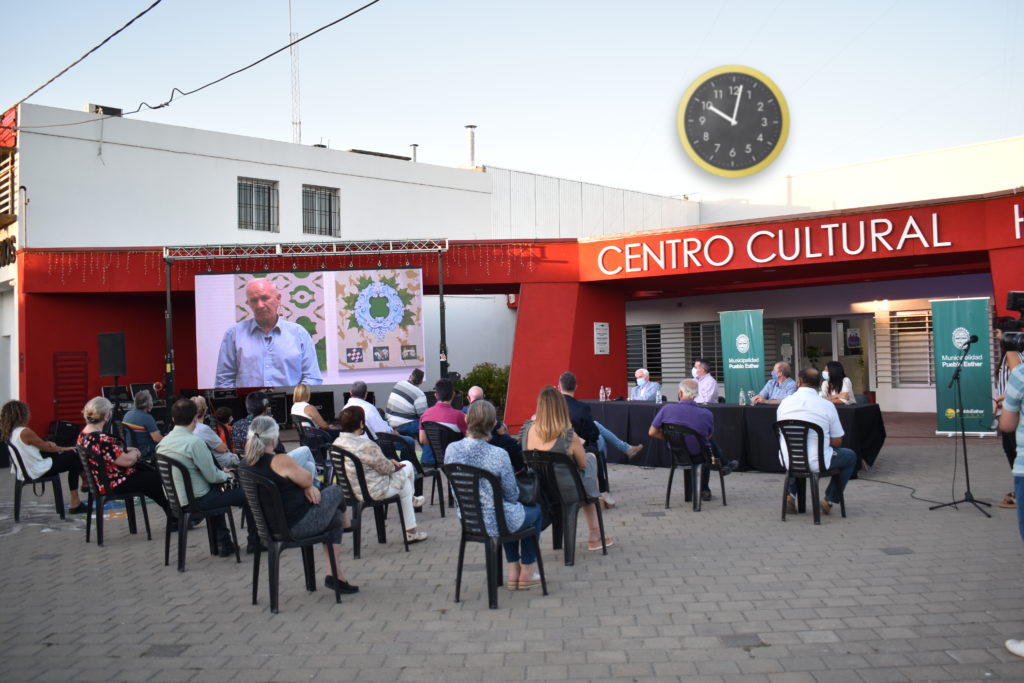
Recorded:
10 h 02 min
